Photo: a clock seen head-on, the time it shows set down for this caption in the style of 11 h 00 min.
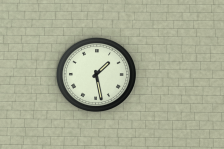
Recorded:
1 h 28 min
